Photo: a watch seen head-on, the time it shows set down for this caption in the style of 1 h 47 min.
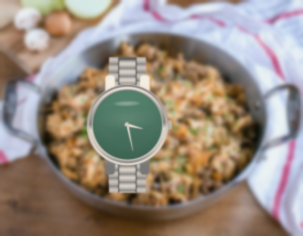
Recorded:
3 h 28 min
